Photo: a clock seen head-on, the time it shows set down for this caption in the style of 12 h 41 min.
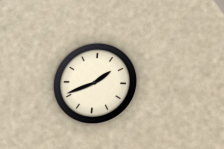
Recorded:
1 h 41 min
